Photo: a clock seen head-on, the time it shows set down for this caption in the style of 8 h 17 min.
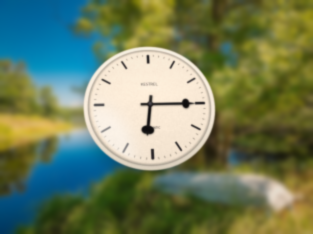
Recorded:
6 h 15 min
